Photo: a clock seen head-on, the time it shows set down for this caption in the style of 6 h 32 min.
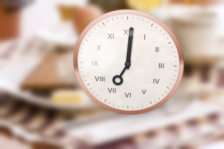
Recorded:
7 h 01 min
